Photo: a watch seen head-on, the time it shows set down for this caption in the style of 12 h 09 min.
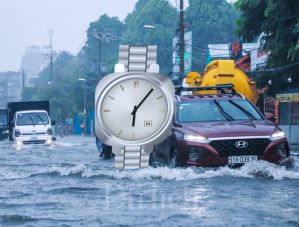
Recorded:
6 h 06 min
